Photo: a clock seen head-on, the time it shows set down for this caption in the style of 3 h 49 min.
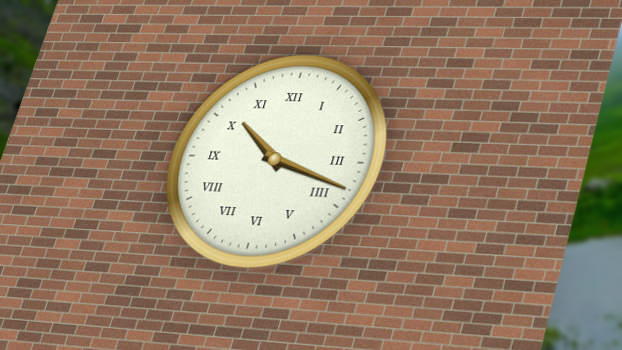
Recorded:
10 h 18 min
